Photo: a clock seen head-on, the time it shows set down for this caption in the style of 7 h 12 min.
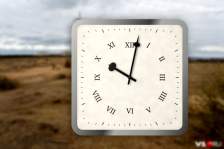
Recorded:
10 h 02 min
